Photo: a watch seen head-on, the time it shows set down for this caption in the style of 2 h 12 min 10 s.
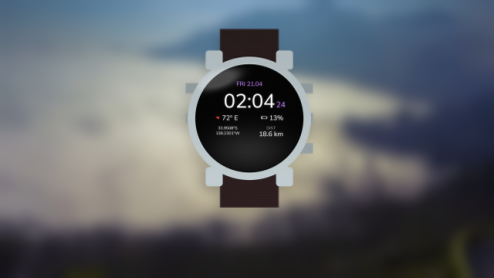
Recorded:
2 h 04 min 24 s
